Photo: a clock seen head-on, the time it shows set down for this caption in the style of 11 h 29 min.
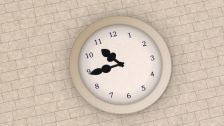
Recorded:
10 h 44 min
